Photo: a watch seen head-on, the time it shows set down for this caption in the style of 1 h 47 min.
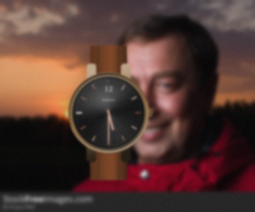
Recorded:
5 h 30 min
